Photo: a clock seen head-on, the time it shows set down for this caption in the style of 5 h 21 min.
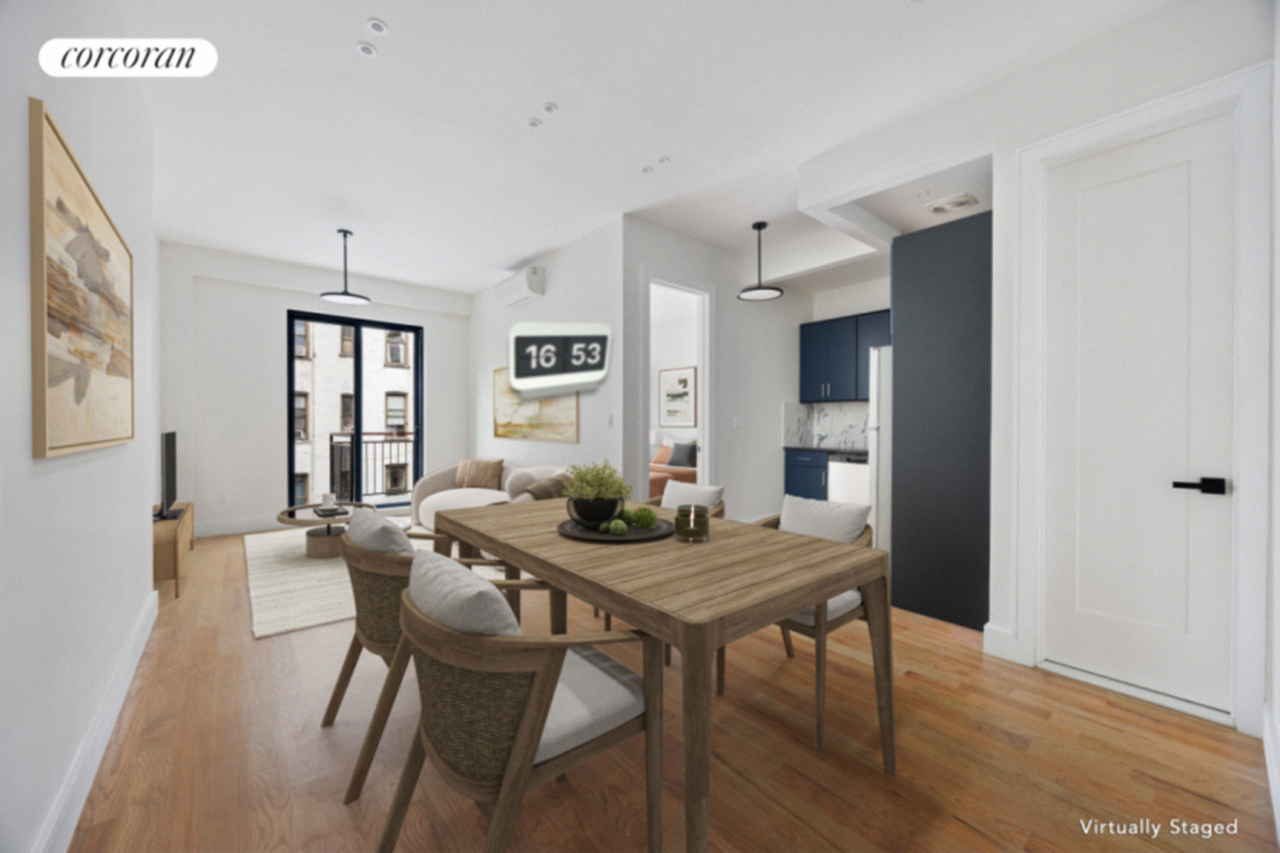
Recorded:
16 h 53 min
